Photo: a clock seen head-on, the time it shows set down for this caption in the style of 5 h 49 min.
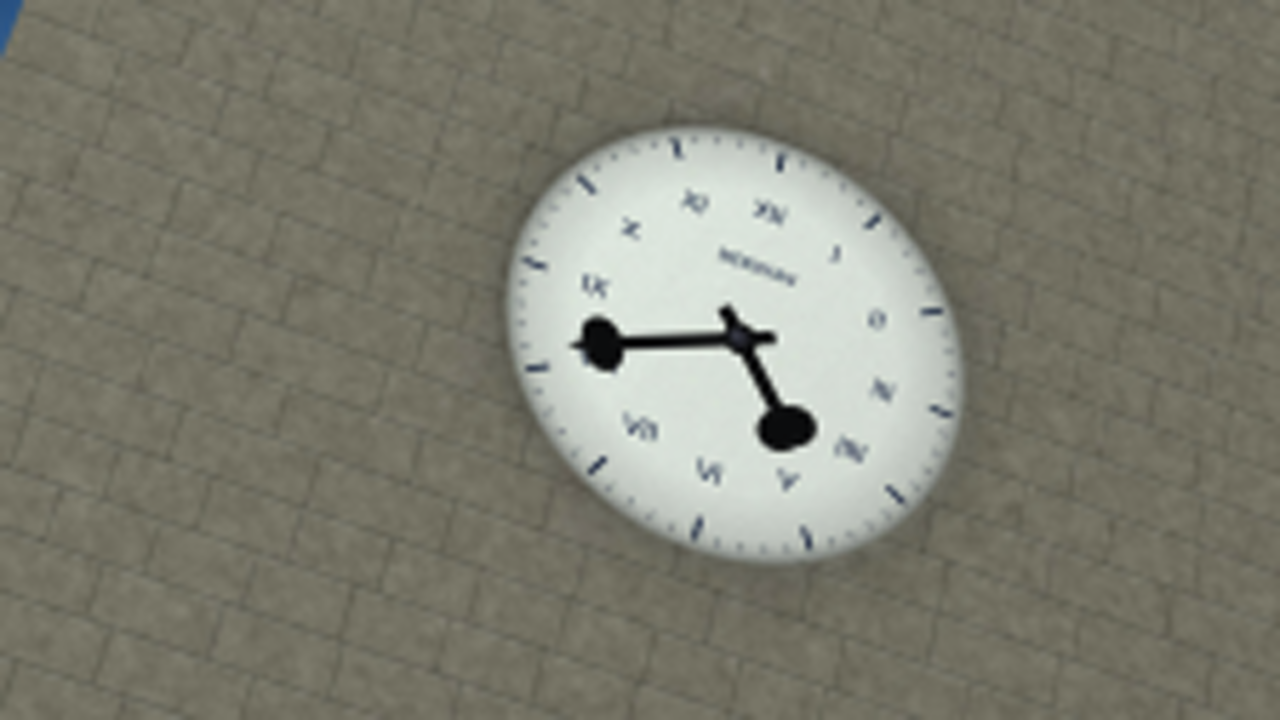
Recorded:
4 h 41 min
